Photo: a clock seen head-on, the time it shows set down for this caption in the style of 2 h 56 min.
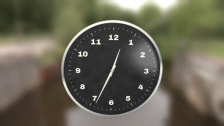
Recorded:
12 h 34 min
